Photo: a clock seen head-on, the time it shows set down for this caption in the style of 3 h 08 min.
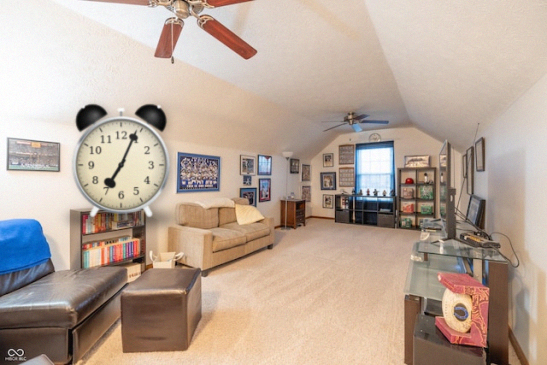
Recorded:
7 h 04 min
